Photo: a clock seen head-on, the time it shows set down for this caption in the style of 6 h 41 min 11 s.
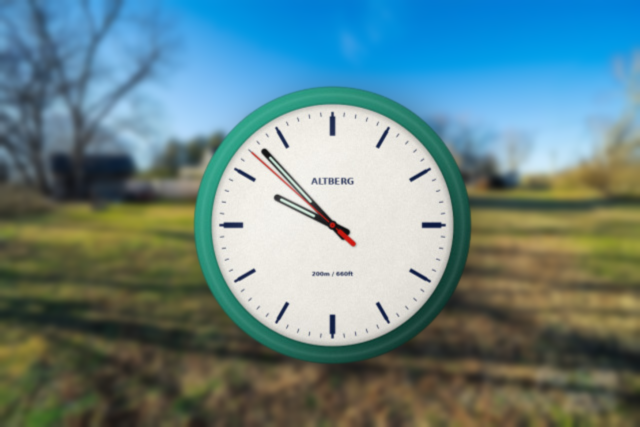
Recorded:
9 h 52 min 52 s
